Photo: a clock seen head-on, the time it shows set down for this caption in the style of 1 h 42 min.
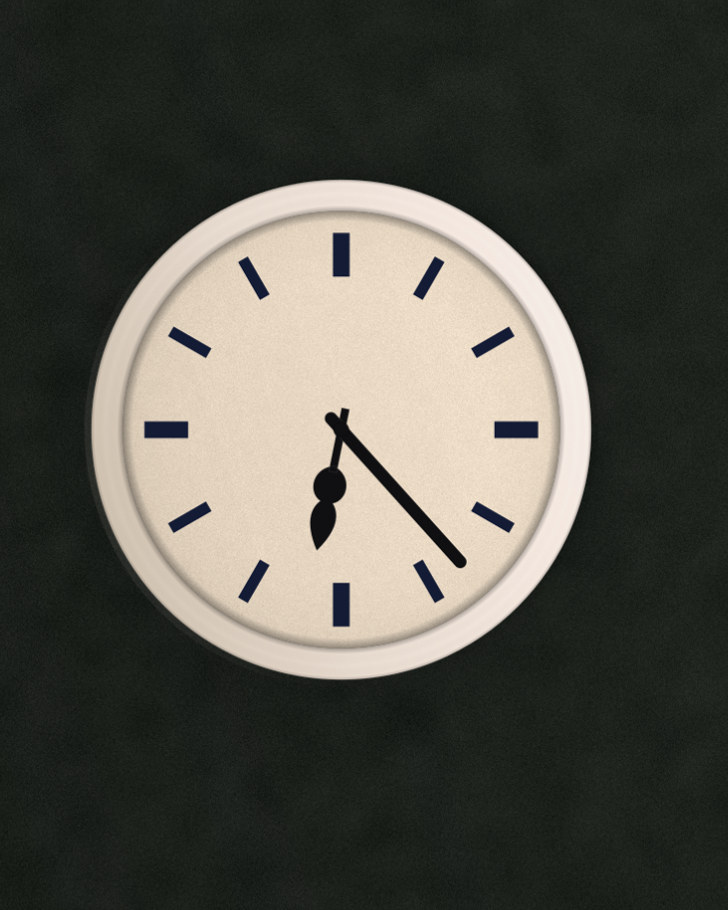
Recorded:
6 h 23 min
